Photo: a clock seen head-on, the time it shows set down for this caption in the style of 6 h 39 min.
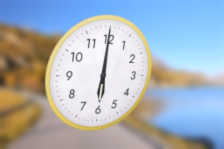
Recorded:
6 h 00 min
